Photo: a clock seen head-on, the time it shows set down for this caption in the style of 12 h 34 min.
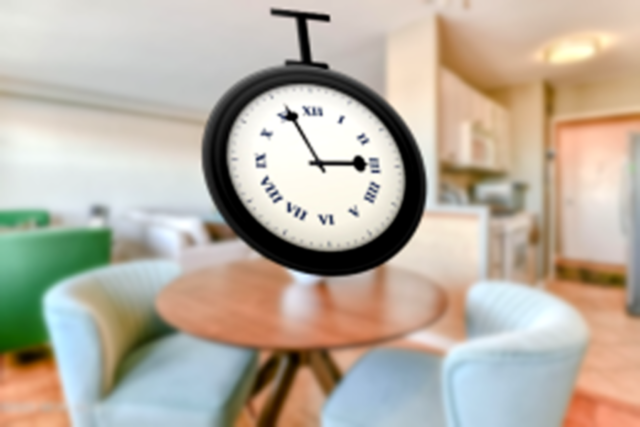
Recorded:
2 h 56 min
